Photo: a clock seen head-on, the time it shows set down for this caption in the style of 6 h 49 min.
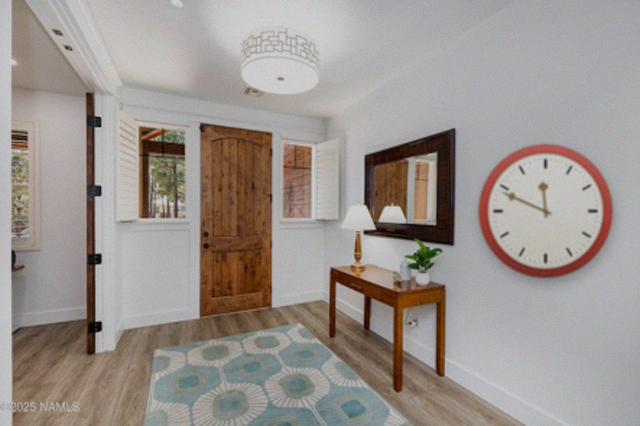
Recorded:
11 h 49 min
